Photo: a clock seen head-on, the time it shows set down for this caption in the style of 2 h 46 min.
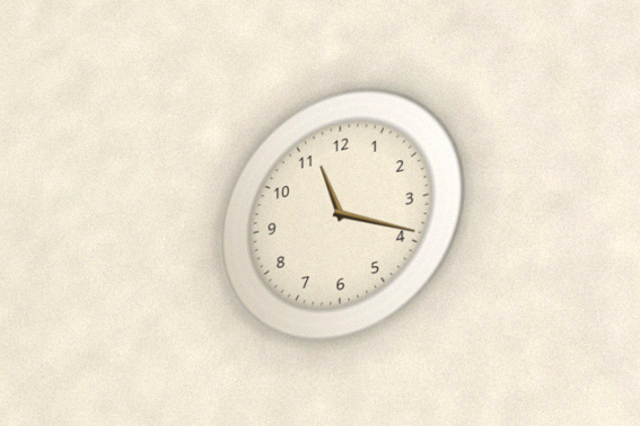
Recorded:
11 h 19 min
